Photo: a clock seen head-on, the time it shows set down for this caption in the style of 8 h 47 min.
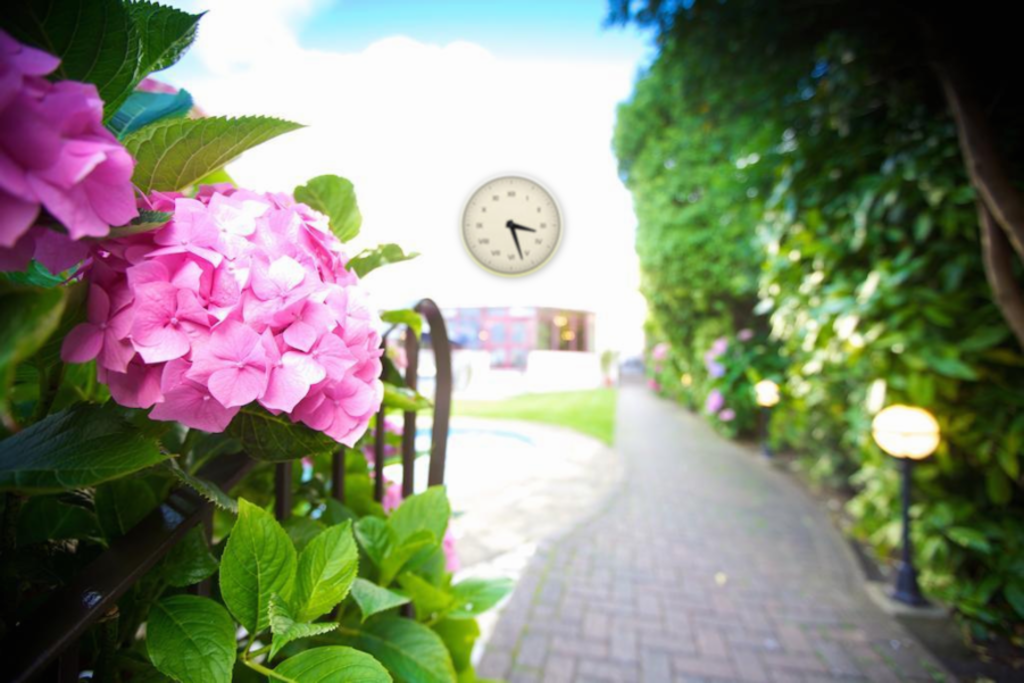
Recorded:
3 h 27 min
